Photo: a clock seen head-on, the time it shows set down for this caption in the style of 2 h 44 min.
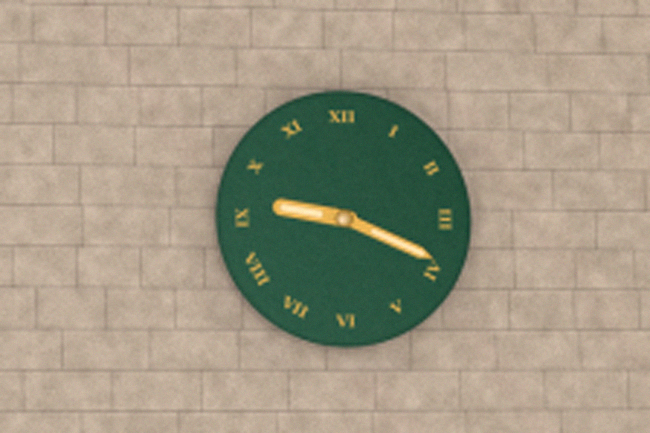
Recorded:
9 h 19 min
